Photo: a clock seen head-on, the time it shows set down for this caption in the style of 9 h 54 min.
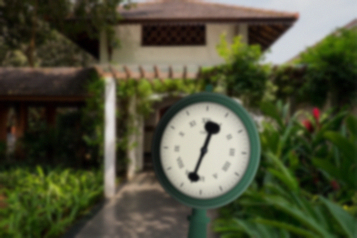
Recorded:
12 h 33 min
